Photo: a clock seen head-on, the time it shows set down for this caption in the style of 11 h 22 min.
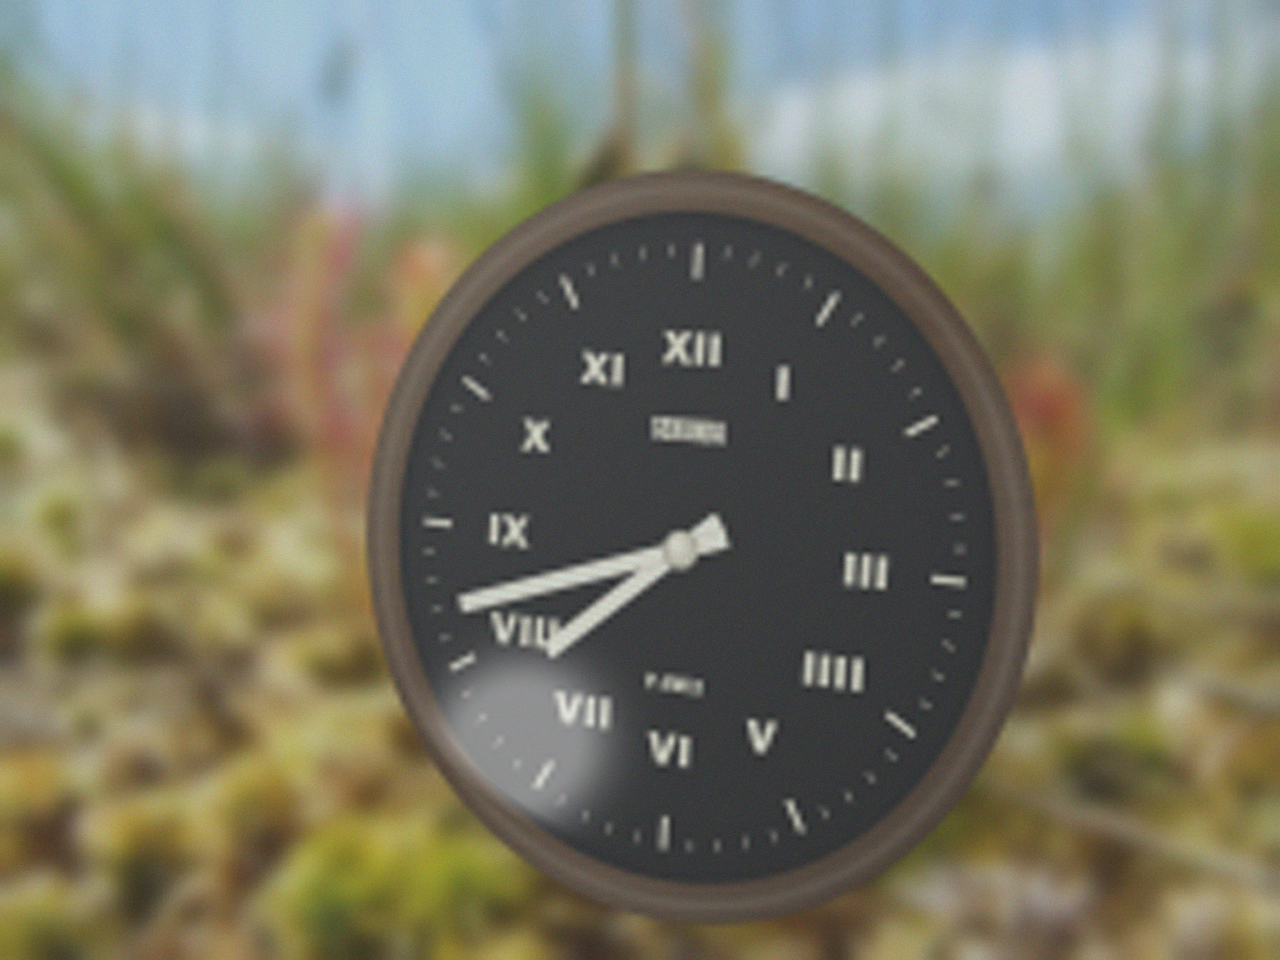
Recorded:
7 h 42 min
